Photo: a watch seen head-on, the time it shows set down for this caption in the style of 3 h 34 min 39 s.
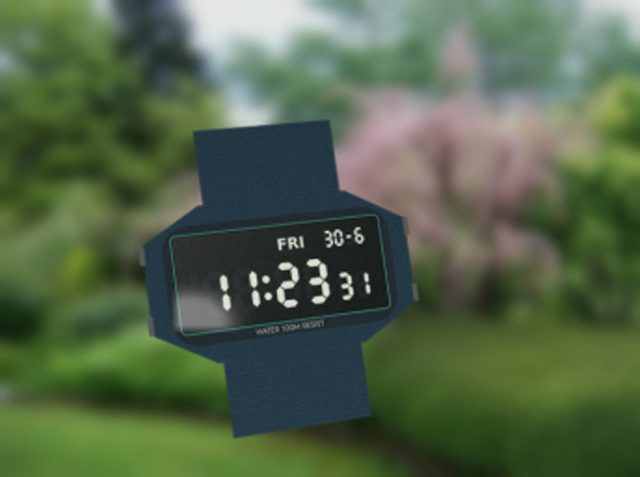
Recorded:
11 h 23 min 31 s
